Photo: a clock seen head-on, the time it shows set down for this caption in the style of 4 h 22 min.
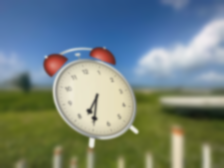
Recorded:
7 h 35 min
